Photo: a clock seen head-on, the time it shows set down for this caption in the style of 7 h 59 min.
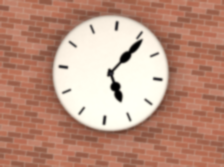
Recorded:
5 h 06 min
